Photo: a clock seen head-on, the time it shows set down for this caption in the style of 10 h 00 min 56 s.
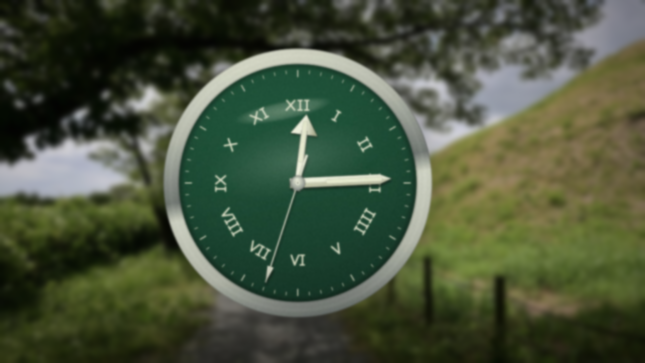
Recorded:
12 h 14 min 33 s
